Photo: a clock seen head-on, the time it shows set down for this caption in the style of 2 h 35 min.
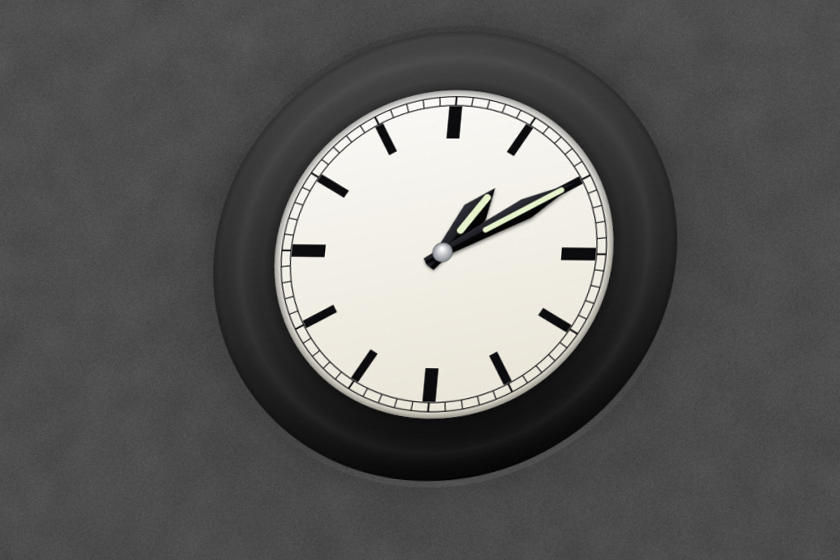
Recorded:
1 h 10 min
